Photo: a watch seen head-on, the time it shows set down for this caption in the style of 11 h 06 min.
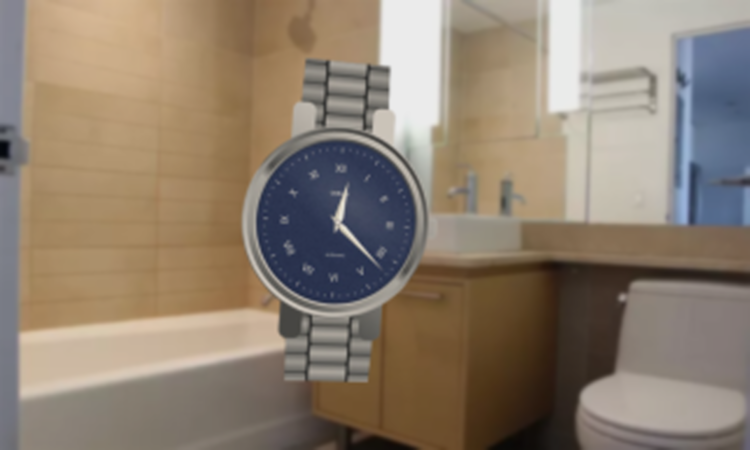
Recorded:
12 h 22 min
